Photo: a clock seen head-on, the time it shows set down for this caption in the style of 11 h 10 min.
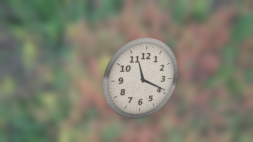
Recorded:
11 h 19 min
